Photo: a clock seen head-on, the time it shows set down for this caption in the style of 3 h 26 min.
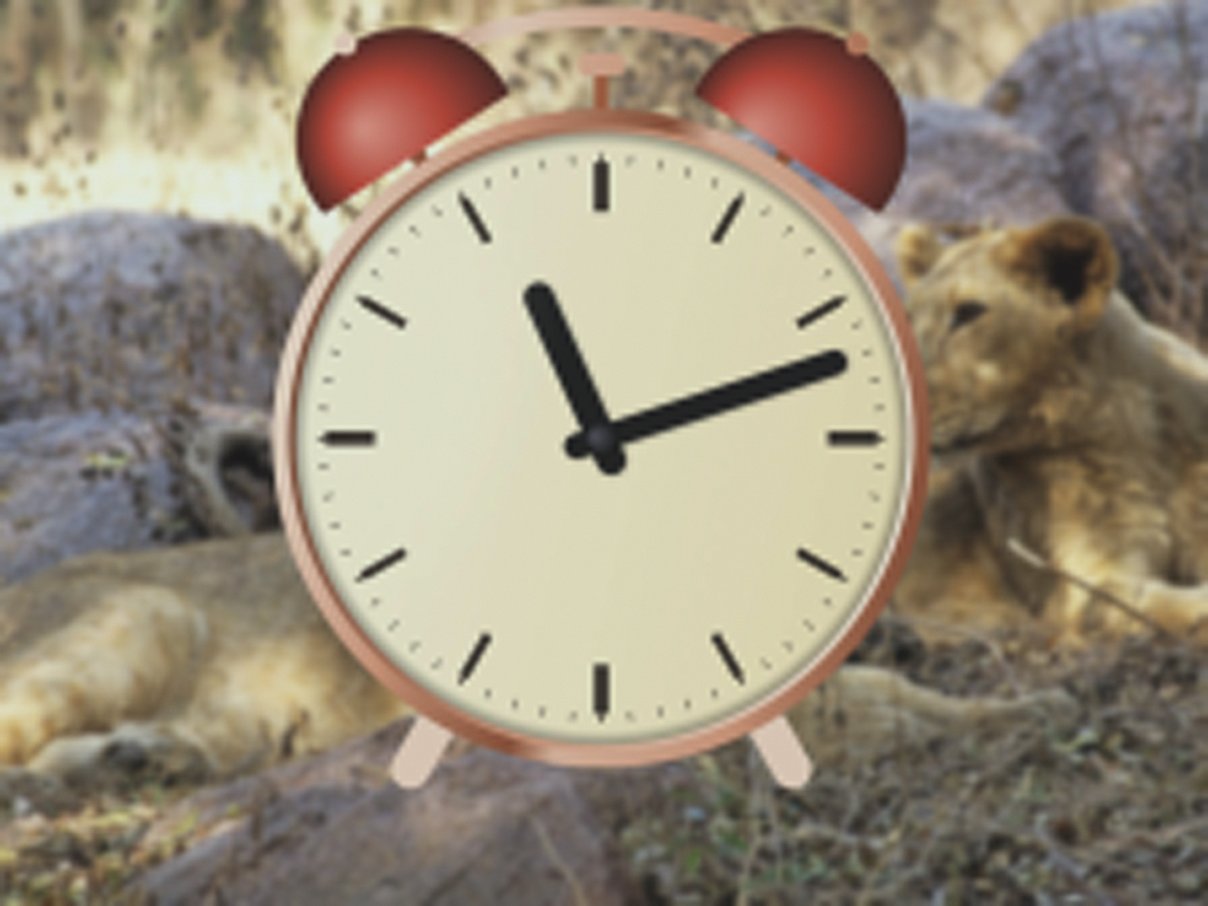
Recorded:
11 h 12 min
